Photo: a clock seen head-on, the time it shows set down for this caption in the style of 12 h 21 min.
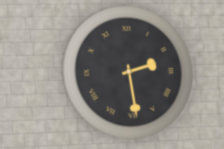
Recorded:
2 h 29 min
